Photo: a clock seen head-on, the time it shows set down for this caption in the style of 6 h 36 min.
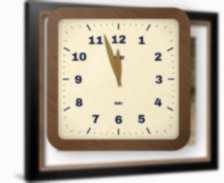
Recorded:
11 h 57 min
